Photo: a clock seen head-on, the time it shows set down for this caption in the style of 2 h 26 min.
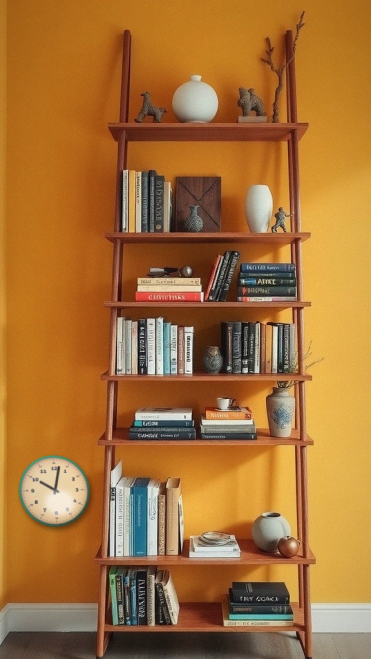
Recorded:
10 h 02 min
